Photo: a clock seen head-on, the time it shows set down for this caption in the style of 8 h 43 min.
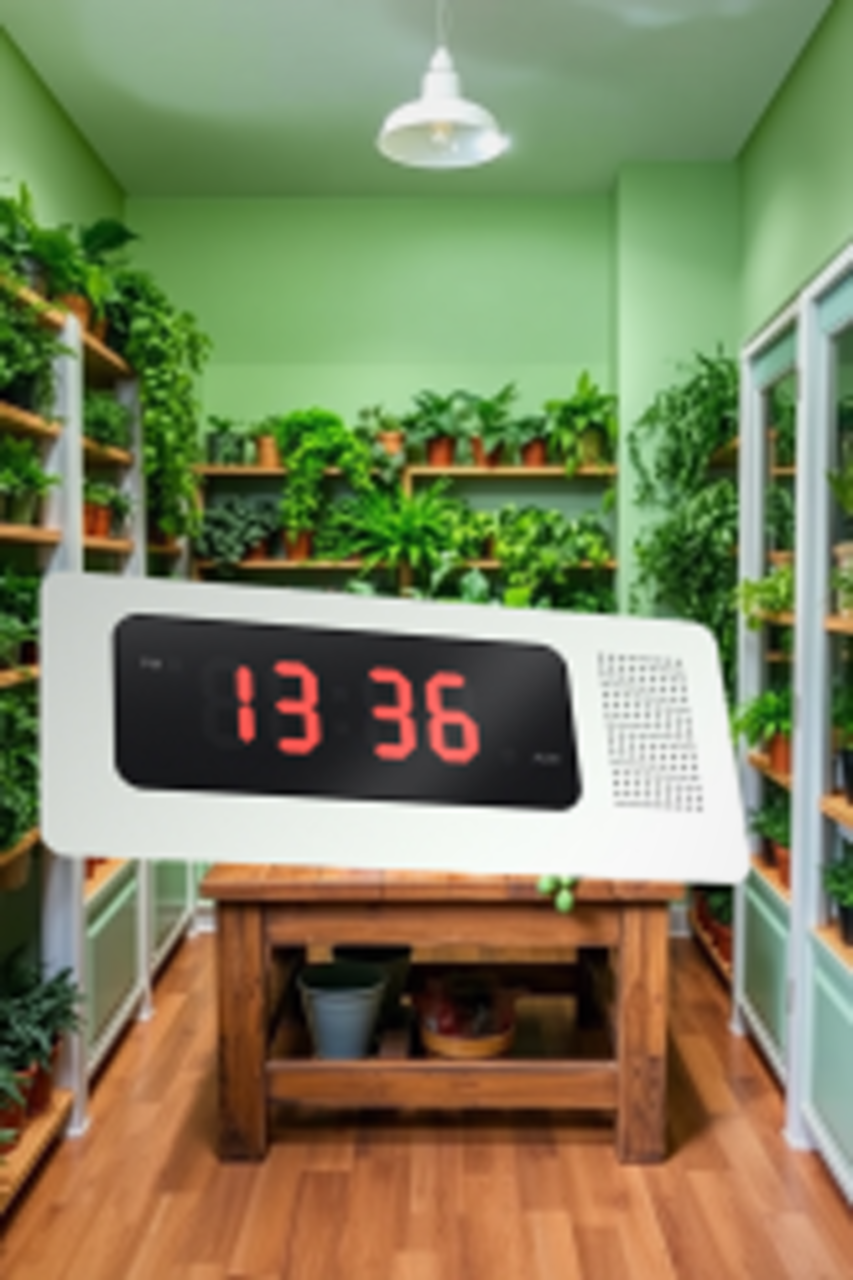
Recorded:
13 h 36 min
